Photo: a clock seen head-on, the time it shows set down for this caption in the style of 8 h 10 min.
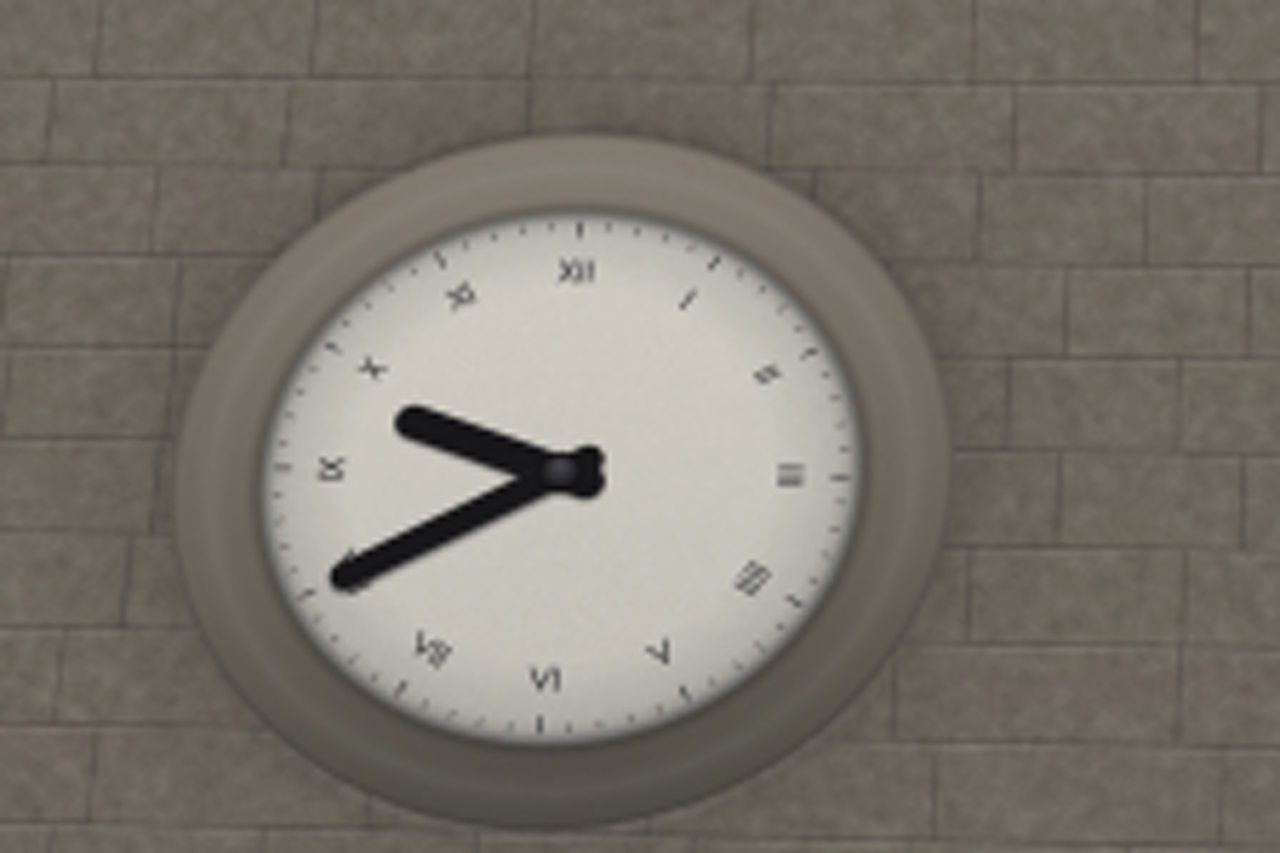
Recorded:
9 h 40 min
